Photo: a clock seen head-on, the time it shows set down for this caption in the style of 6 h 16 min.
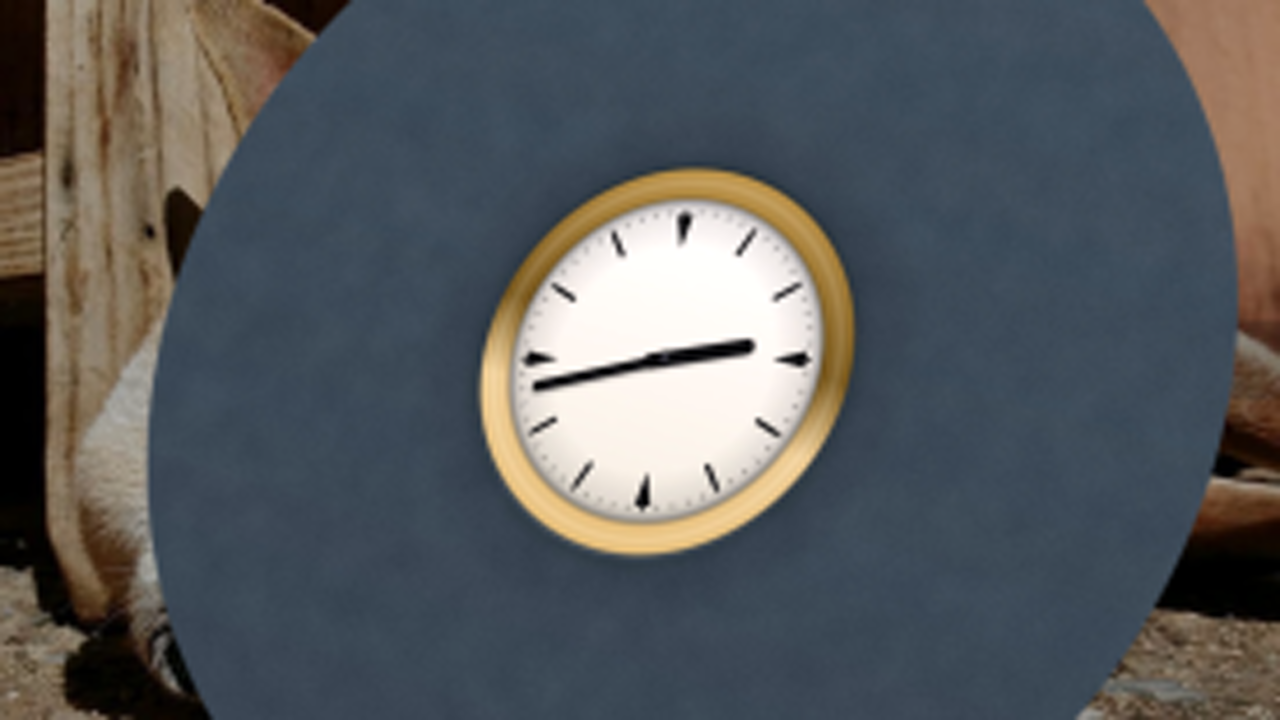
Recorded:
2 h 43 min
